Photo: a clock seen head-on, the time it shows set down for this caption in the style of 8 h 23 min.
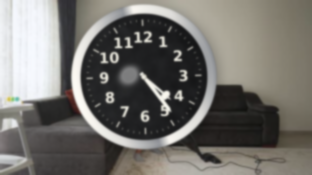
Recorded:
4 h 24 min
